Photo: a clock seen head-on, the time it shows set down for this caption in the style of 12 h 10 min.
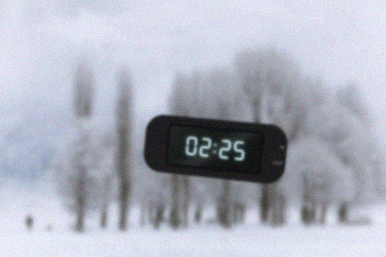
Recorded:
2 h 25 min
